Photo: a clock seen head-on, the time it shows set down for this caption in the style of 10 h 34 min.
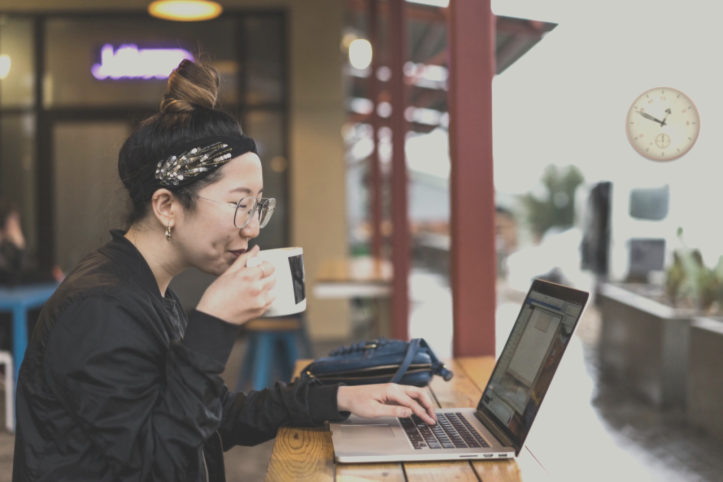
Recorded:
12 h 49 min
